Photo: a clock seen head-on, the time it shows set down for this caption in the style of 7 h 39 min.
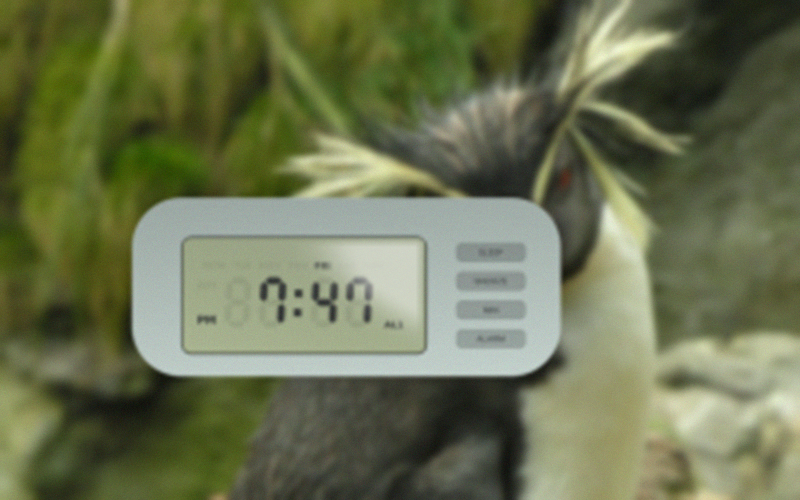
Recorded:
7 h 47 min
